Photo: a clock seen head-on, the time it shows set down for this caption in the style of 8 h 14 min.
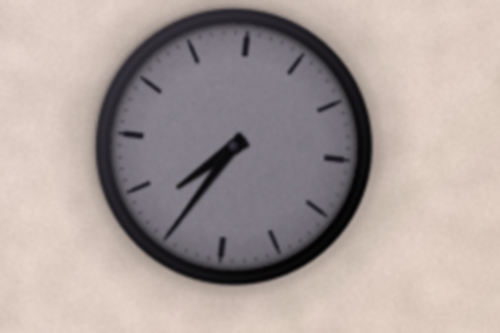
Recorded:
7 h 35 min
